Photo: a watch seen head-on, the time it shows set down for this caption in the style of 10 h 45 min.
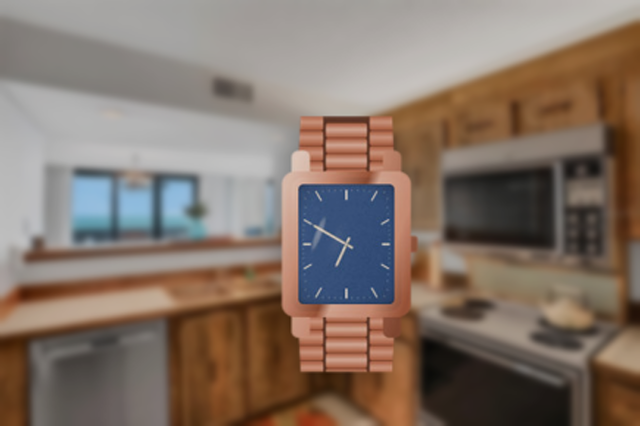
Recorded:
6 h 50 min
